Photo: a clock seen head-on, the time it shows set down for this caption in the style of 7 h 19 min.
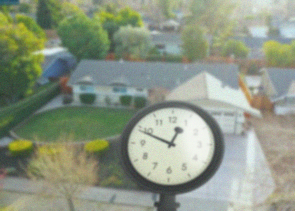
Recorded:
12 h 49 min
